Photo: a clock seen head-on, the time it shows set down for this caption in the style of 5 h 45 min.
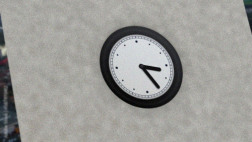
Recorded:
3 h 25 min
